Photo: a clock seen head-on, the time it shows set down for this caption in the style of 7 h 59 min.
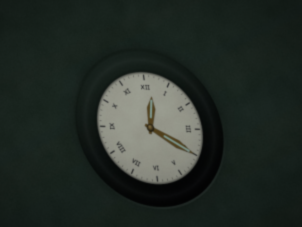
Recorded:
12 h 20 min
